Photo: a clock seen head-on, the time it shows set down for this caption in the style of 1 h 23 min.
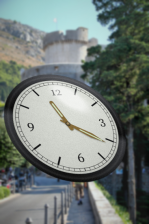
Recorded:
11 h 21 min
